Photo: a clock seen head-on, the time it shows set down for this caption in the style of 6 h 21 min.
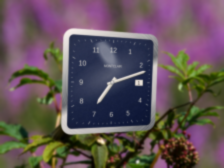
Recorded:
7 h 12 min
